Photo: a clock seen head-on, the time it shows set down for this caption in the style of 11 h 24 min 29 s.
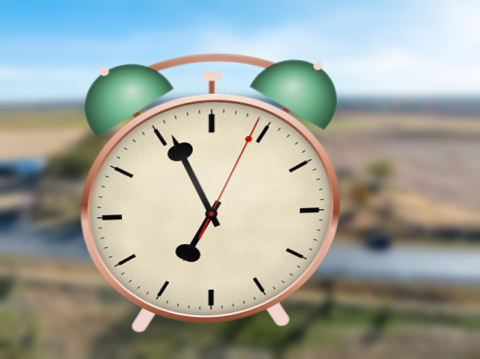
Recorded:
6 h 56 min 04 s
